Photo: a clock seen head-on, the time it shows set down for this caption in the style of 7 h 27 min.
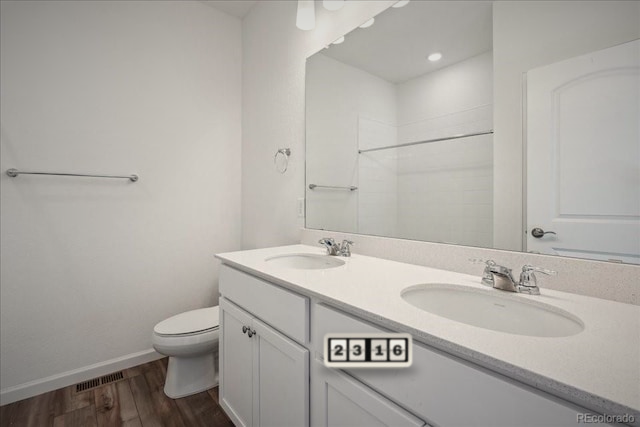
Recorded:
23 h 16 min
